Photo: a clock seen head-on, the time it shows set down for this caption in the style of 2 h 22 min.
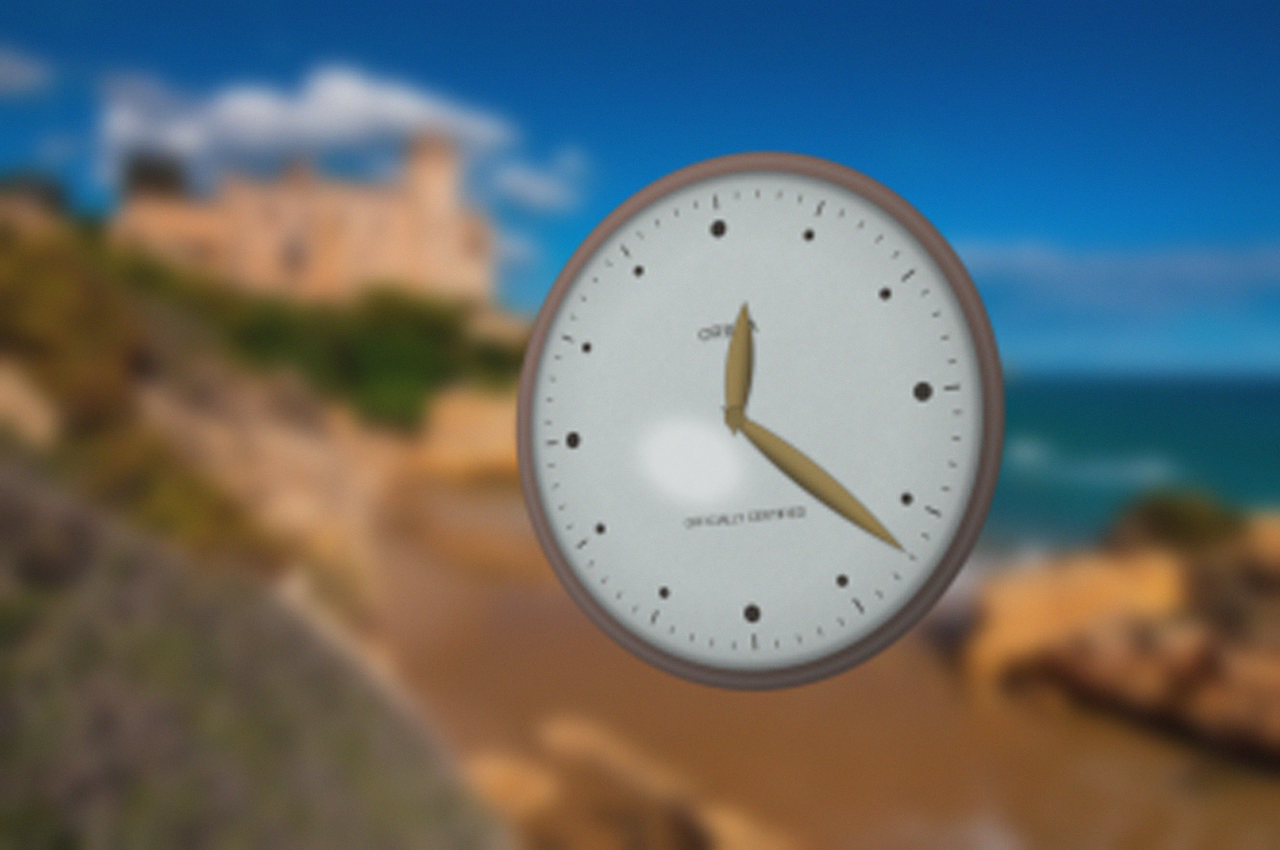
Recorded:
12 h 22 min
